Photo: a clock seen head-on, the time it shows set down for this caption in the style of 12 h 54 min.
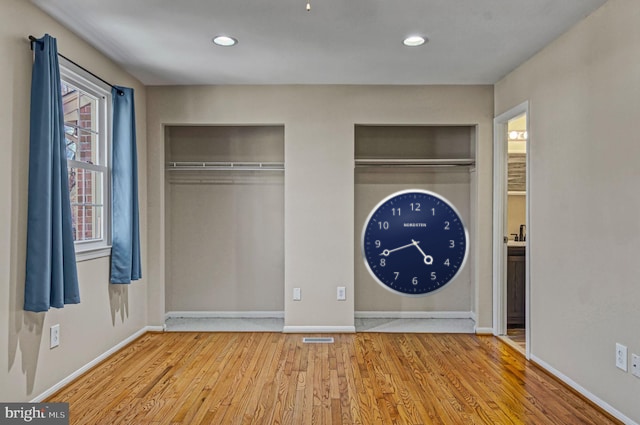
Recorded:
4 h 42 min
